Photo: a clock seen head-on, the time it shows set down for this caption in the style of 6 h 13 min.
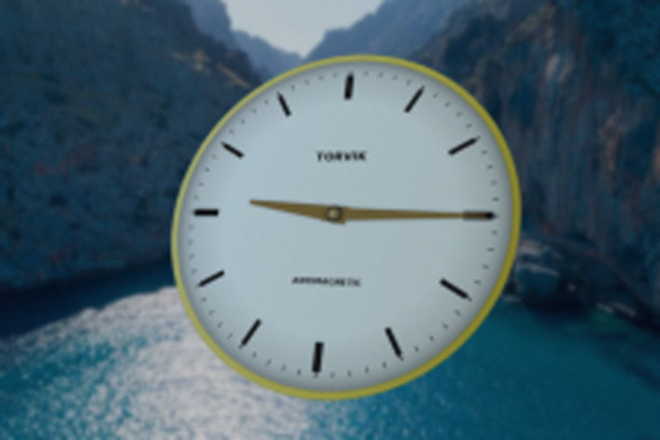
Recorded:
9 h 15 min
